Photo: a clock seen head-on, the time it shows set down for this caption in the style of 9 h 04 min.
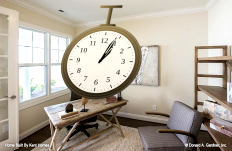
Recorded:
1 h 04 min
